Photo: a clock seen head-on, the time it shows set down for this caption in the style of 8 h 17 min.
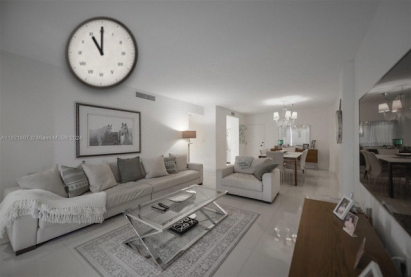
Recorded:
11 h 00 min
